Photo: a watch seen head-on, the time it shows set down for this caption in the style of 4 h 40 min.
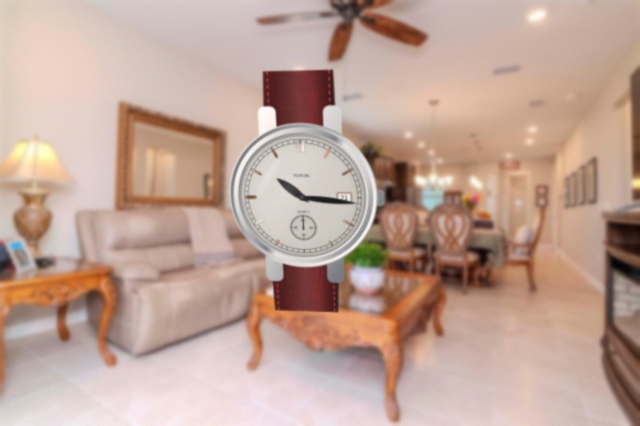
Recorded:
10 h 16 min
